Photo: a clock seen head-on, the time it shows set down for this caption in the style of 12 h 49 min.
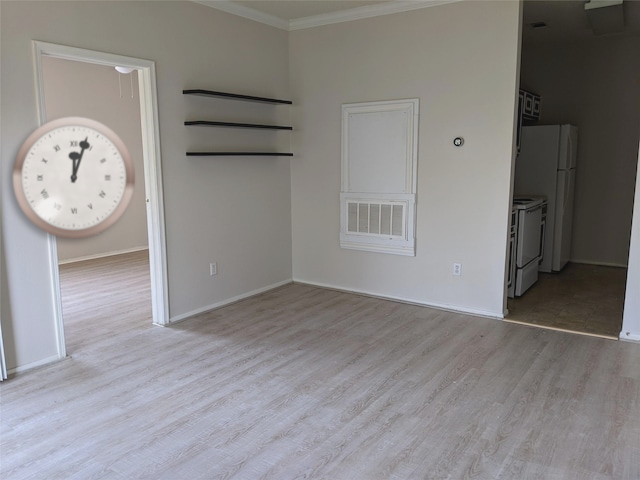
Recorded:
12 h 03 min
